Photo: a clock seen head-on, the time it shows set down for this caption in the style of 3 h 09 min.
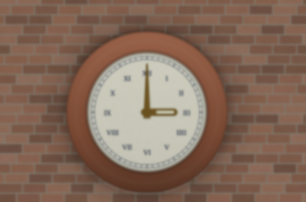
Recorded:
3 h 00 min
